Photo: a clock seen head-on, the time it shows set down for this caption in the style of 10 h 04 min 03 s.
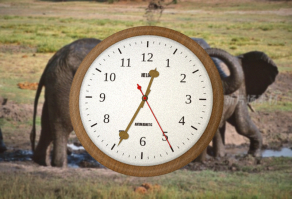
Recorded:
12 h 34 min 25 s
